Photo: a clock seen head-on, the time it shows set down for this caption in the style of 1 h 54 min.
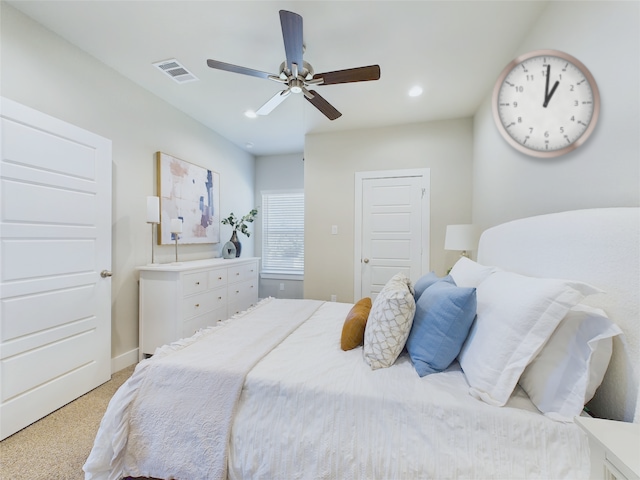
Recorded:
1 h 01 min
